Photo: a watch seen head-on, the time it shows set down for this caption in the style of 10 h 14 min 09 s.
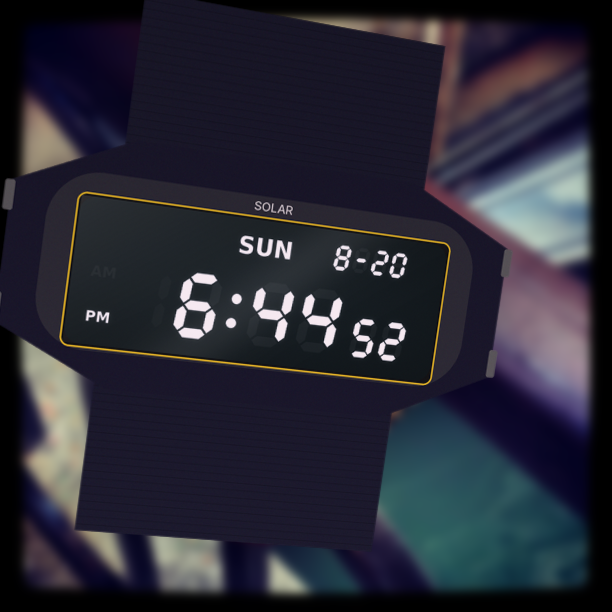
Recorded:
6 h 44 min 52 s
